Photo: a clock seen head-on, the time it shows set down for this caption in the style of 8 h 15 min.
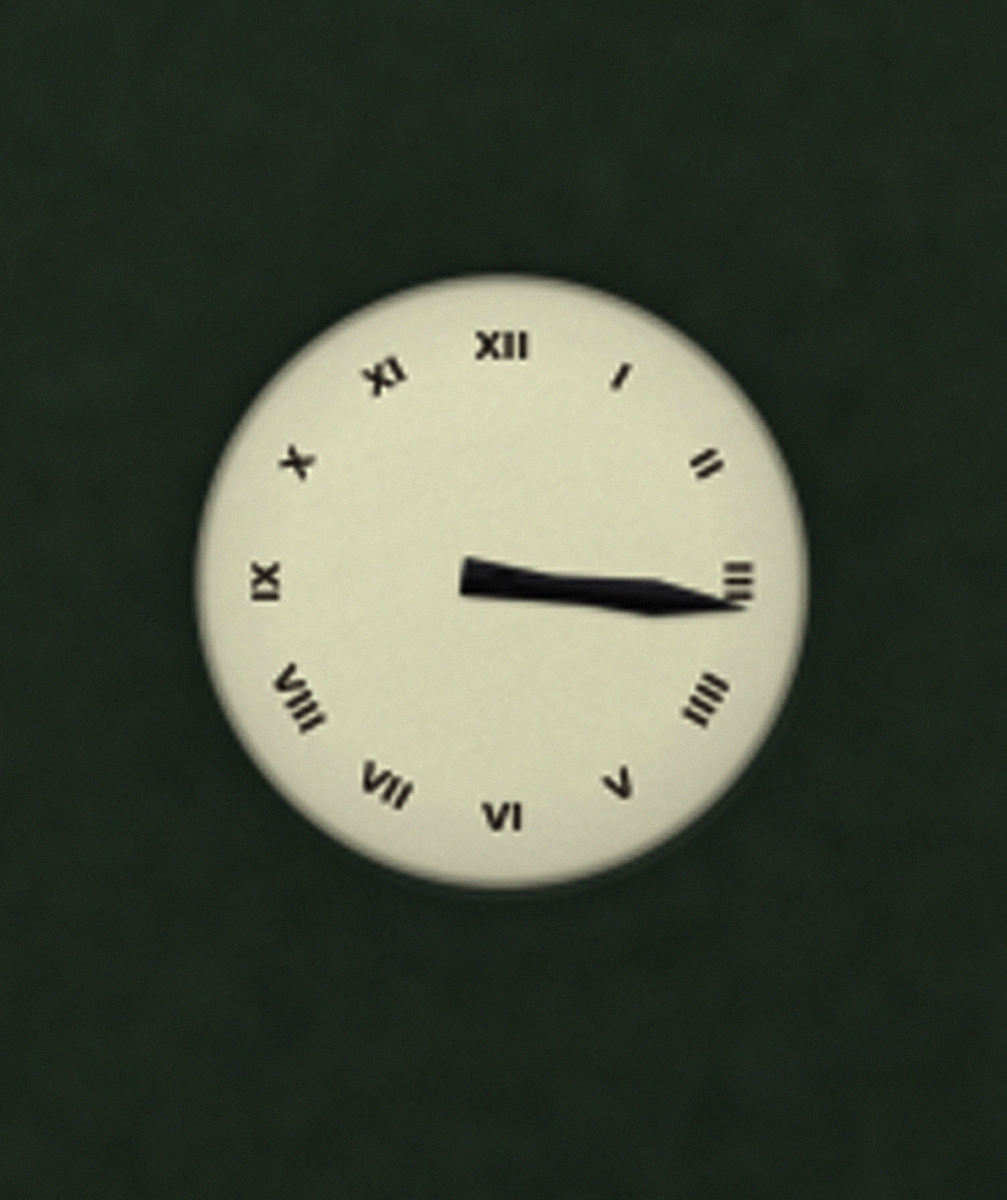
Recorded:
3 h 16 min
